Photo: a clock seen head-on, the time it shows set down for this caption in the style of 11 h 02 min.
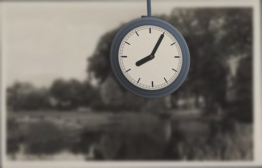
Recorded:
8 h 05 min
